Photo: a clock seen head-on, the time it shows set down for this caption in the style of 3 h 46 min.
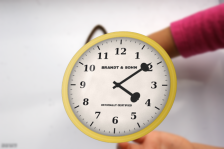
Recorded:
4 h 09 min
